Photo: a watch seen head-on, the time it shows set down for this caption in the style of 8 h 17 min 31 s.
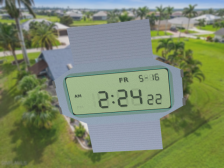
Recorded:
2 h 24 min 22 s
